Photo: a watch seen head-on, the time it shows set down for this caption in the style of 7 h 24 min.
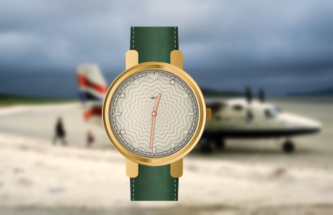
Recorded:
12 h 31 min
